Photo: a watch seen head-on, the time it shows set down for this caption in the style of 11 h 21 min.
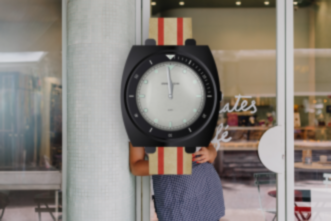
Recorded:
11 h 59 min
